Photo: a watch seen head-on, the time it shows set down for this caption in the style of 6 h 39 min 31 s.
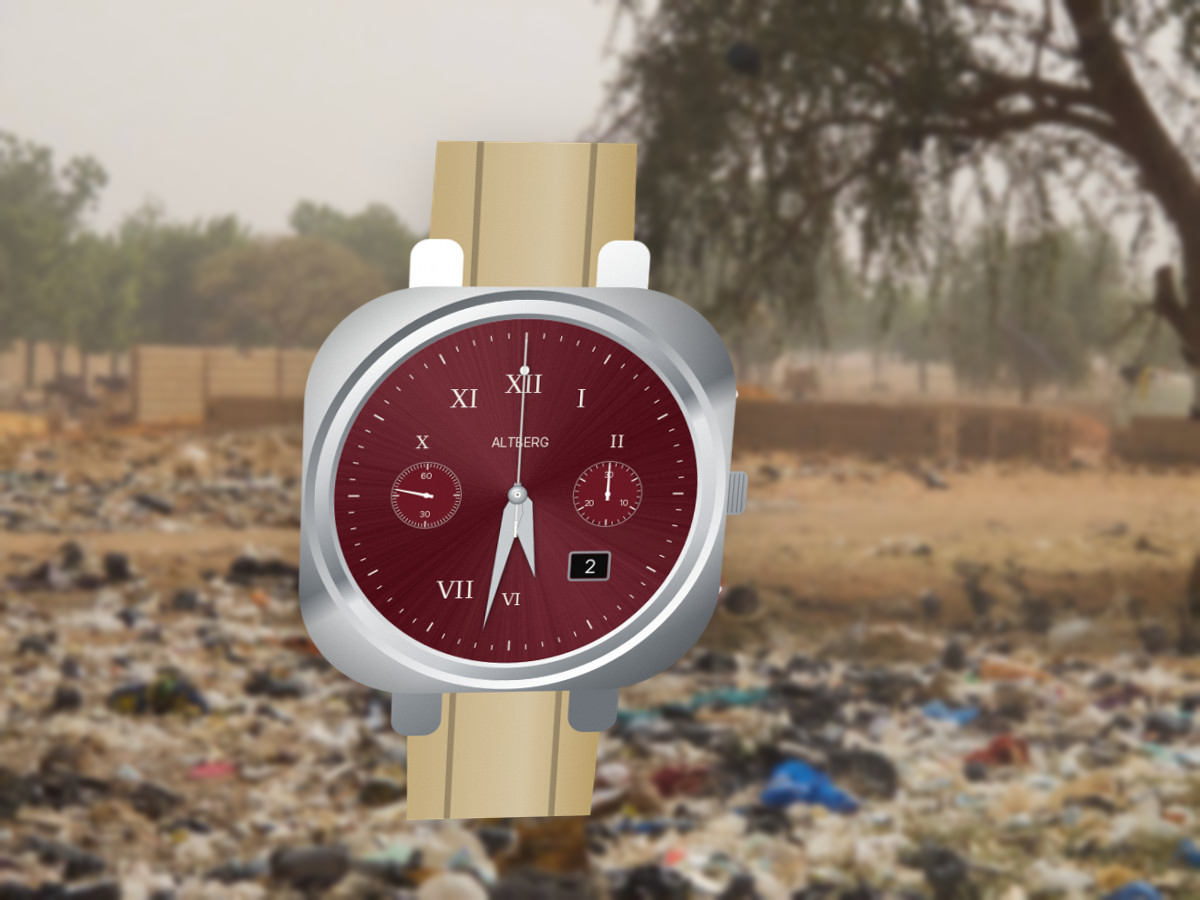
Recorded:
5 h 31 min 47 s
